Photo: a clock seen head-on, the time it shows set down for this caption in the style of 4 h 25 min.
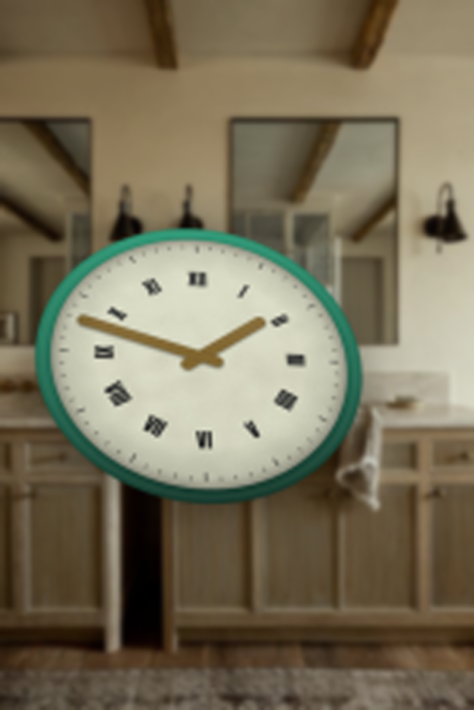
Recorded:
1 h 48 min
